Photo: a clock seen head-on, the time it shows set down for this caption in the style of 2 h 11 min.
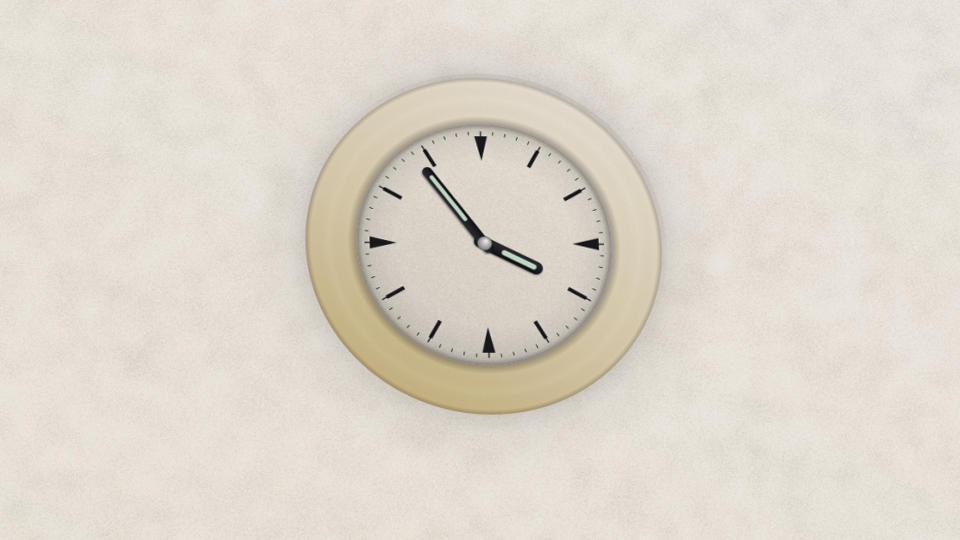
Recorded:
3 h 54 min
